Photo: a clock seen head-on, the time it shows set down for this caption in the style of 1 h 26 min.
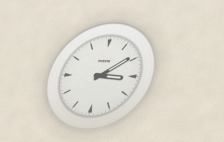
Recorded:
3 h 09 min
